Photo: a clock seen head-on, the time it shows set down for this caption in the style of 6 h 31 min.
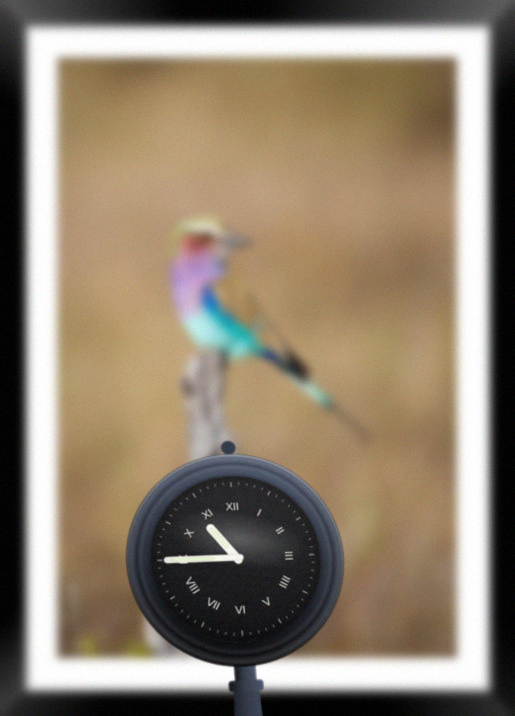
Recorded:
10 h 45 min
